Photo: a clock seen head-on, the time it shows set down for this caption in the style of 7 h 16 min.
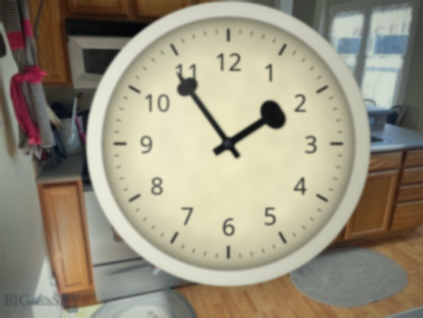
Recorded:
1 h 54 min
